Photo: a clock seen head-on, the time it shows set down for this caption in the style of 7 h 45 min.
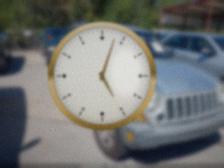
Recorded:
5 h 03 min
